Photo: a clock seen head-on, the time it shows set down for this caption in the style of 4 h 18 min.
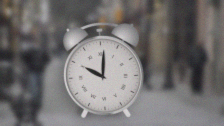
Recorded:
10 h 01 min
